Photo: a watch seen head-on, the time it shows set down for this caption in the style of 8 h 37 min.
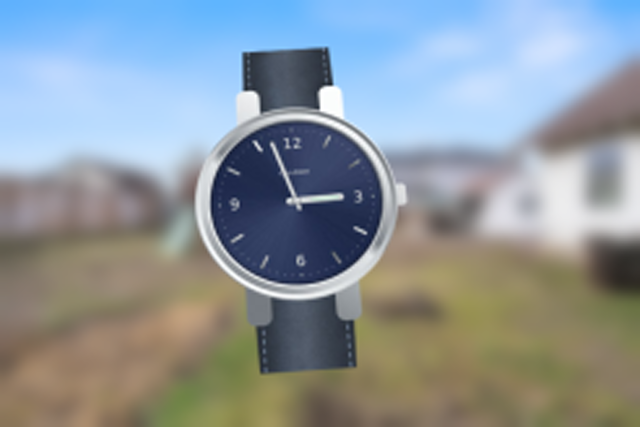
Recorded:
2 h 57 min
